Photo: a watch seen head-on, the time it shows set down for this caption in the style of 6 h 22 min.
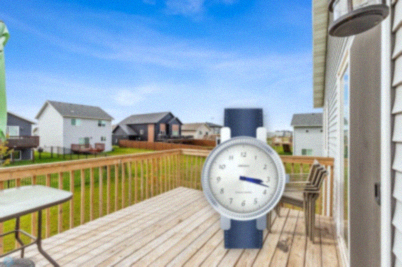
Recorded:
3 h 18 min
